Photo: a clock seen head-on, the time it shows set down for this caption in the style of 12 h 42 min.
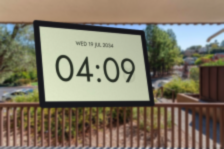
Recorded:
4 h 09 min
